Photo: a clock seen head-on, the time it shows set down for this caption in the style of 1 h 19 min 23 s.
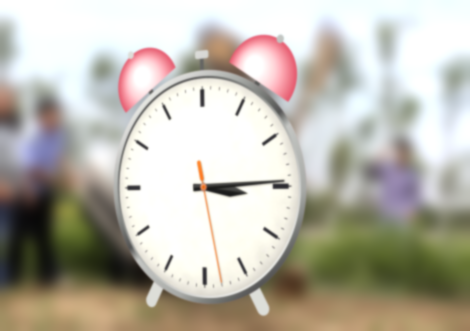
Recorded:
3 h 14 min 28 s
